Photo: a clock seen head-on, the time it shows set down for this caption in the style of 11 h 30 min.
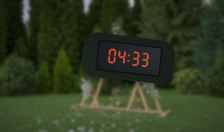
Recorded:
4 h 33 min
